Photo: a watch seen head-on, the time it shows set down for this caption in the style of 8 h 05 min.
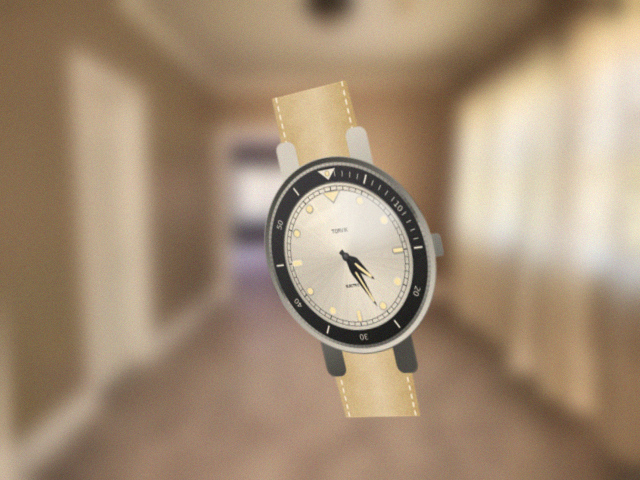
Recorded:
4 h 26 min
